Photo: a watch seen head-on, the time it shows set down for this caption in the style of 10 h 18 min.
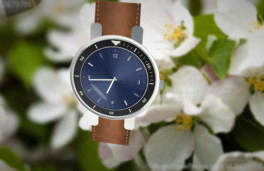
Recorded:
6 h 44 min
